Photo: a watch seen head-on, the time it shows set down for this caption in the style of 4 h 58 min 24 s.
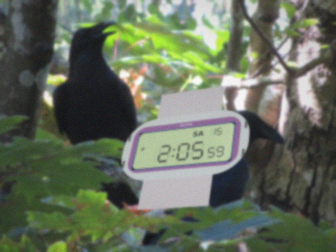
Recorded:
2 h 05 min 59 s
